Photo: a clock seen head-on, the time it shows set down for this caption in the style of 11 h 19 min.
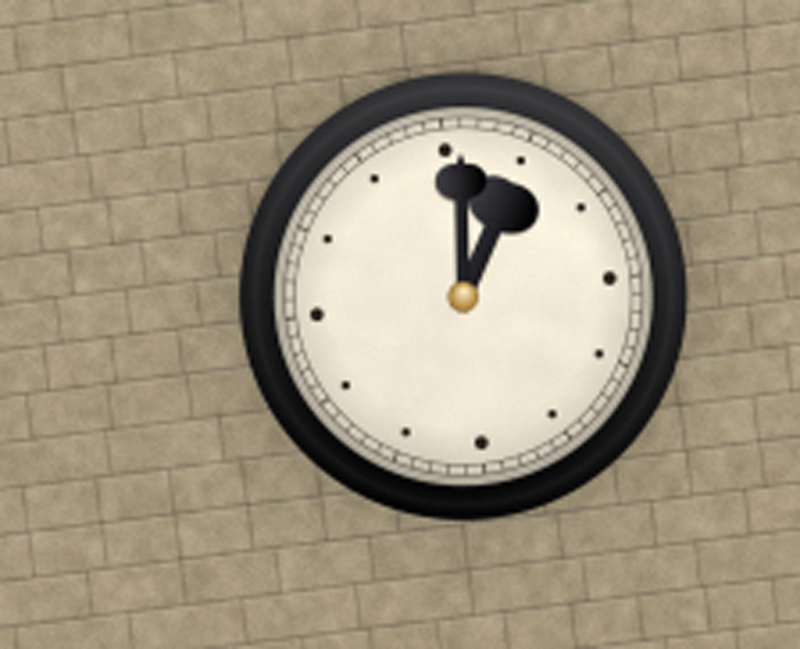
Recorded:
1 h 01 min
